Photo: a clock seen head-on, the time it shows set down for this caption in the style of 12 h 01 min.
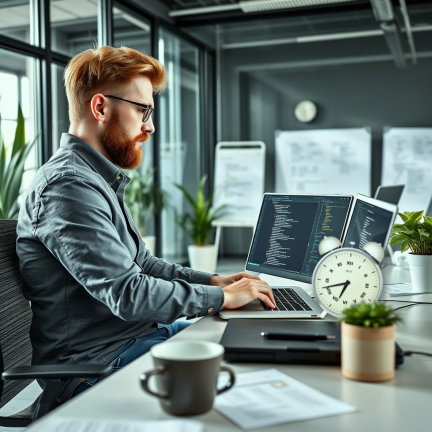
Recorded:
6 h 42 min
